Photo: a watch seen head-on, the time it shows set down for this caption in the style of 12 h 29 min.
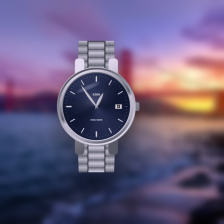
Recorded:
12 h 54 min
